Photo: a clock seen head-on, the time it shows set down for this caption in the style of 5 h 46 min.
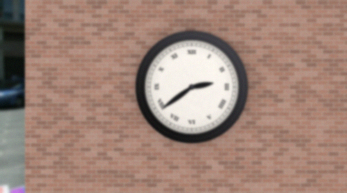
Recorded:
2 h 39 min
